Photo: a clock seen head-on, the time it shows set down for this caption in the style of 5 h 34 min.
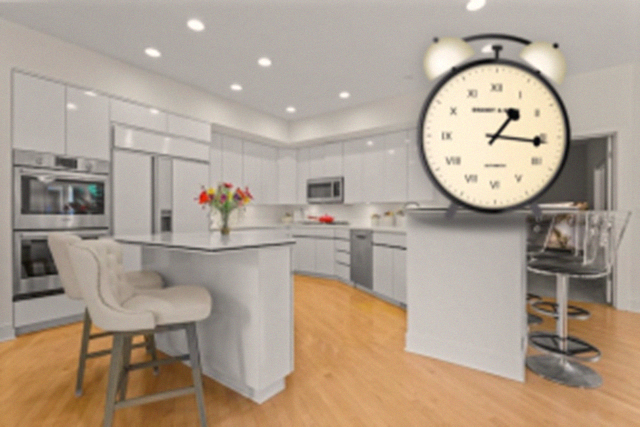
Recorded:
1 h 16 min
